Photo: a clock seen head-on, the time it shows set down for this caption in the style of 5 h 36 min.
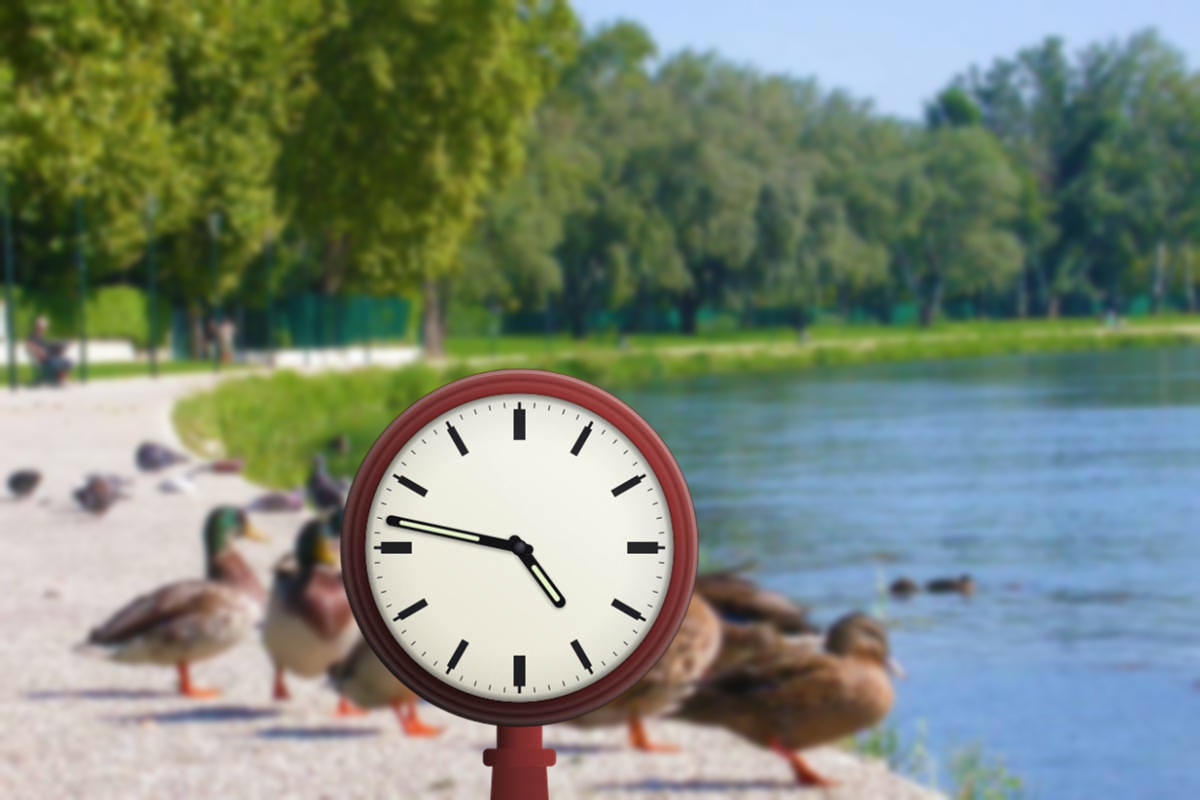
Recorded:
4 h 47 min
